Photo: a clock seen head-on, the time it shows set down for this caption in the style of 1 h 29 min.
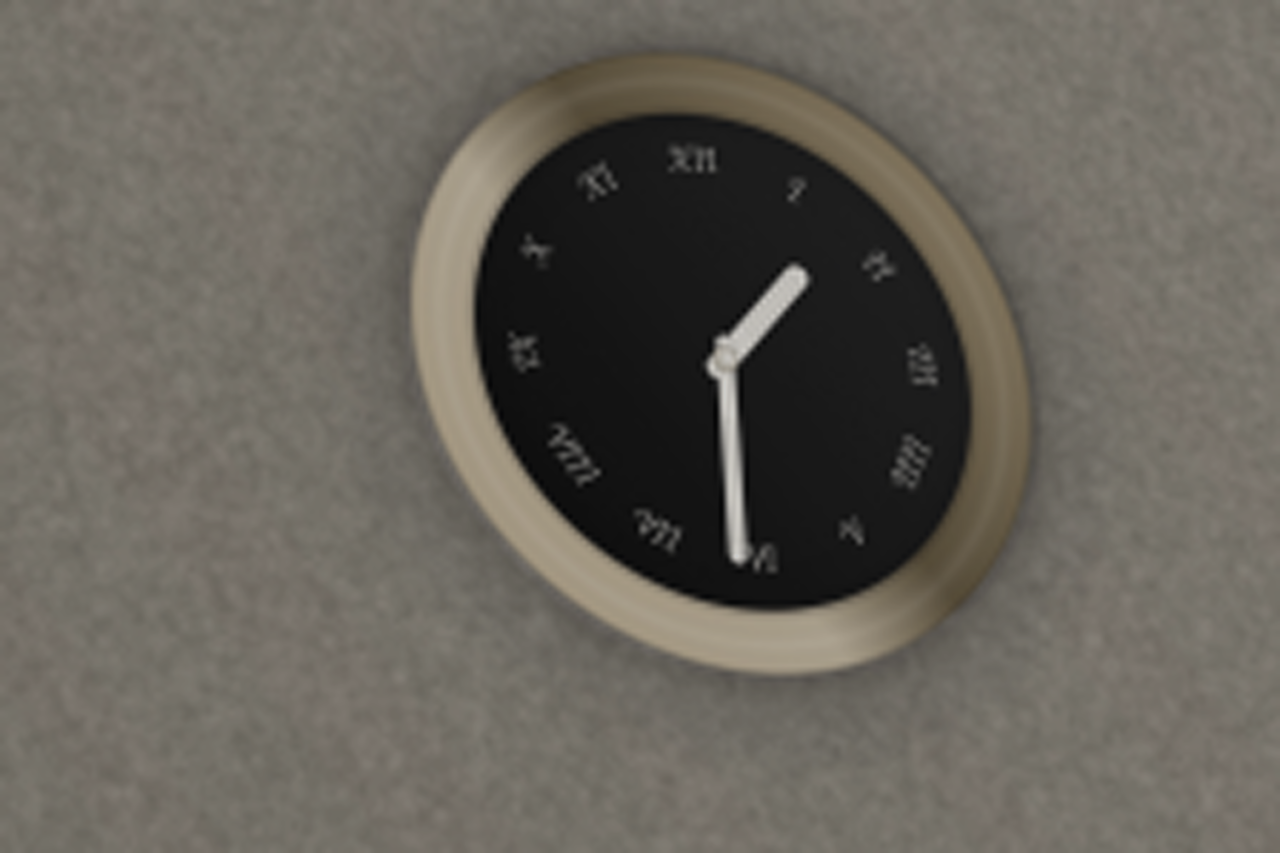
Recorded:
1 h 31 min
